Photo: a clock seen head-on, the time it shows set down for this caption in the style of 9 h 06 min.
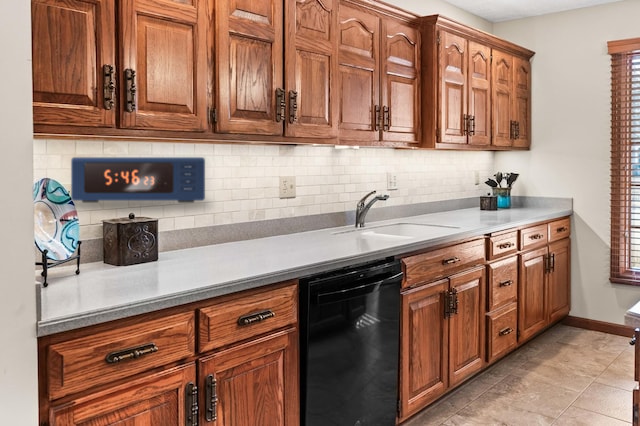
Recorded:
5 h 46 min
